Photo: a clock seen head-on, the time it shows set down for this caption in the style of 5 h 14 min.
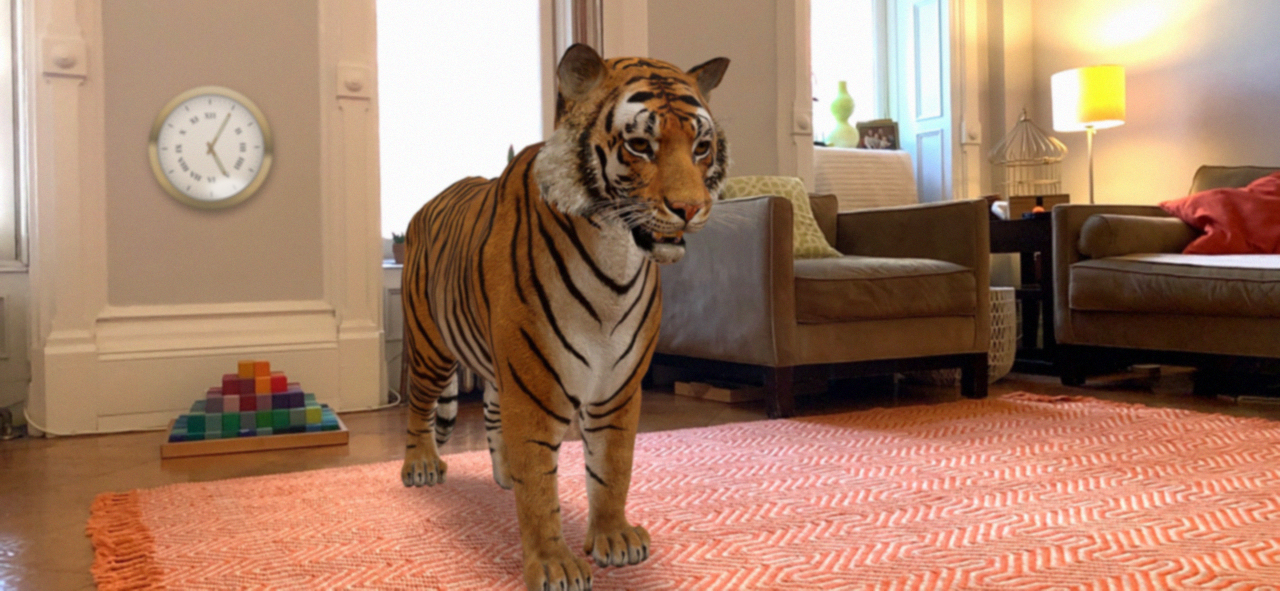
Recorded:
5 h 05 min
